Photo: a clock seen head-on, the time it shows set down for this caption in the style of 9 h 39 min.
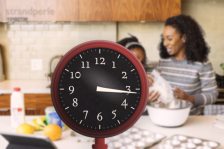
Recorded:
3 h 16 min
